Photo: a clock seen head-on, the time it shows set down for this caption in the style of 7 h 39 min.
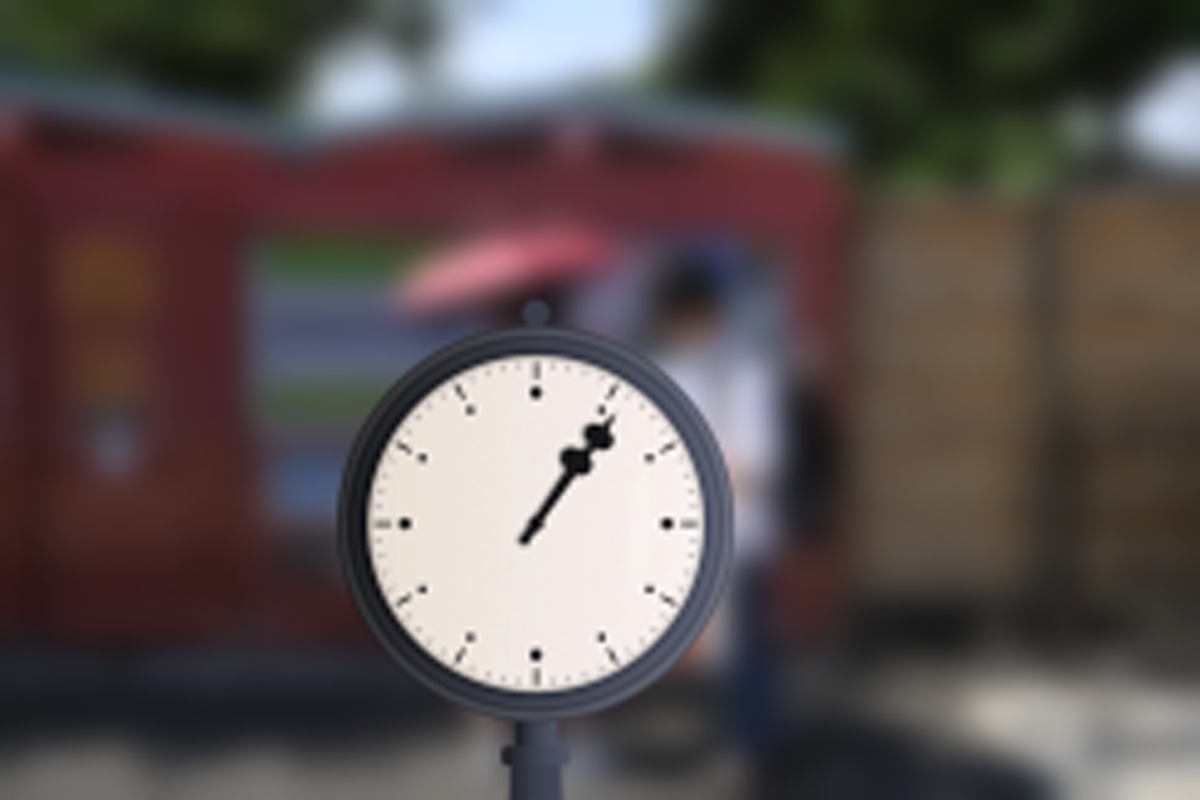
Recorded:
1 h 06 min
